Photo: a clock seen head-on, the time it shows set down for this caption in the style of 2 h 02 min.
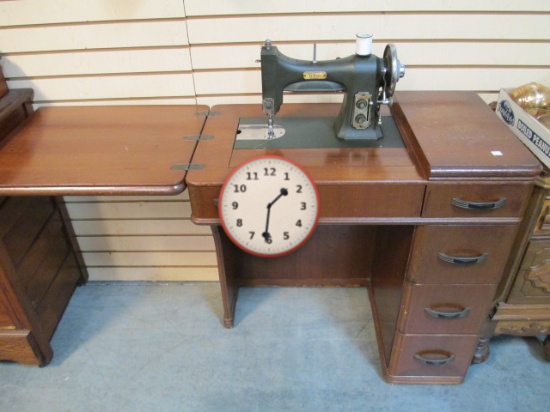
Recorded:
1 h 31 min
